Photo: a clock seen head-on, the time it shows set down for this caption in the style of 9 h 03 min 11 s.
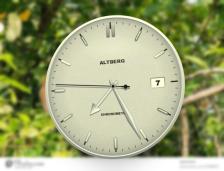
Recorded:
7 h 25 min 46 s
